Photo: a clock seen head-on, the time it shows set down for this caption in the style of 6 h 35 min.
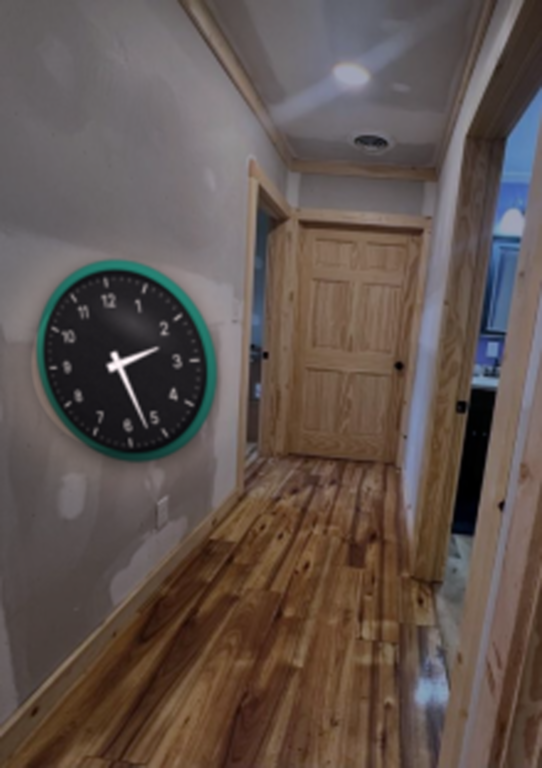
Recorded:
2 h 27 min
